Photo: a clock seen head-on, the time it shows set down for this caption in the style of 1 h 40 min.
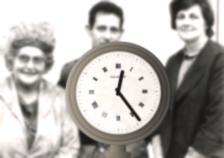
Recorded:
12 h 24 min
